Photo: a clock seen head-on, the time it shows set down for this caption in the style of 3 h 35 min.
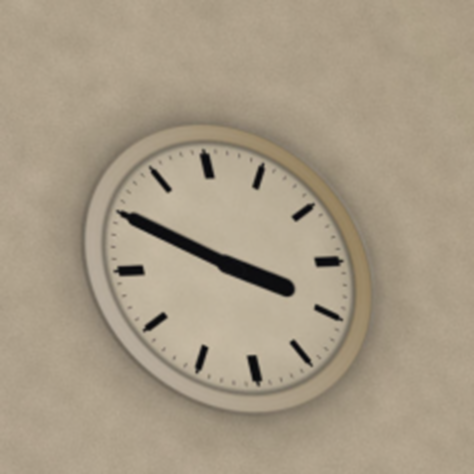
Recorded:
3 h 50 min
